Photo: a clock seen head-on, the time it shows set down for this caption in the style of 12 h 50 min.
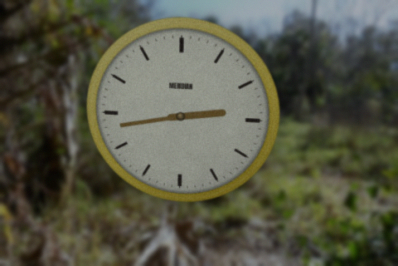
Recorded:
2 h 43 min
